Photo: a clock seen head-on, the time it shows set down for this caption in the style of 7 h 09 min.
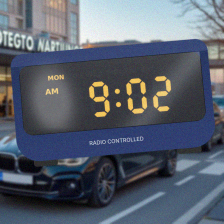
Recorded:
9 h 02 min
